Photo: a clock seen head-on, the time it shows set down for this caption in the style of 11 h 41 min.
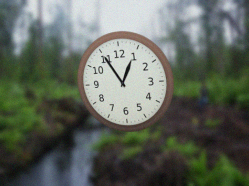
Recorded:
12 h 55 min
